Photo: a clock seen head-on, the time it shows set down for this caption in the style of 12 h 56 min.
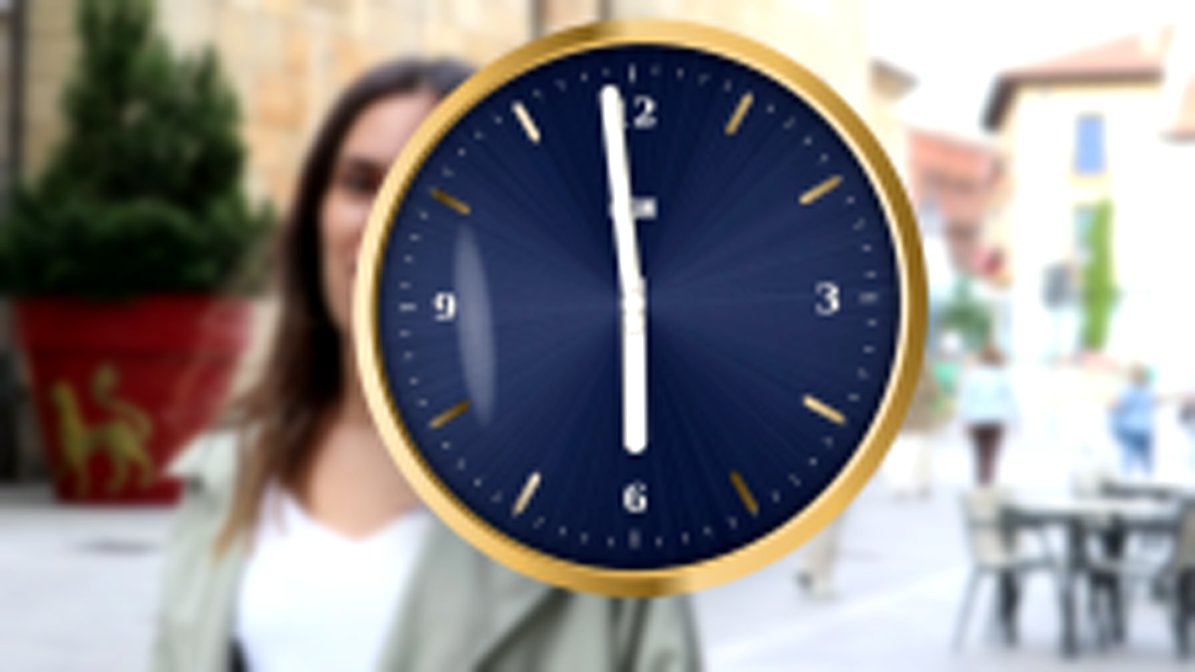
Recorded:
5 h 59 min
